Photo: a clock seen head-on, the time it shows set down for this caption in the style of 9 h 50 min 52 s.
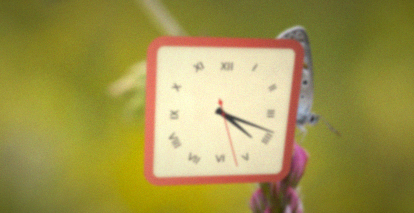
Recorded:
4 h 18 min 27 s
